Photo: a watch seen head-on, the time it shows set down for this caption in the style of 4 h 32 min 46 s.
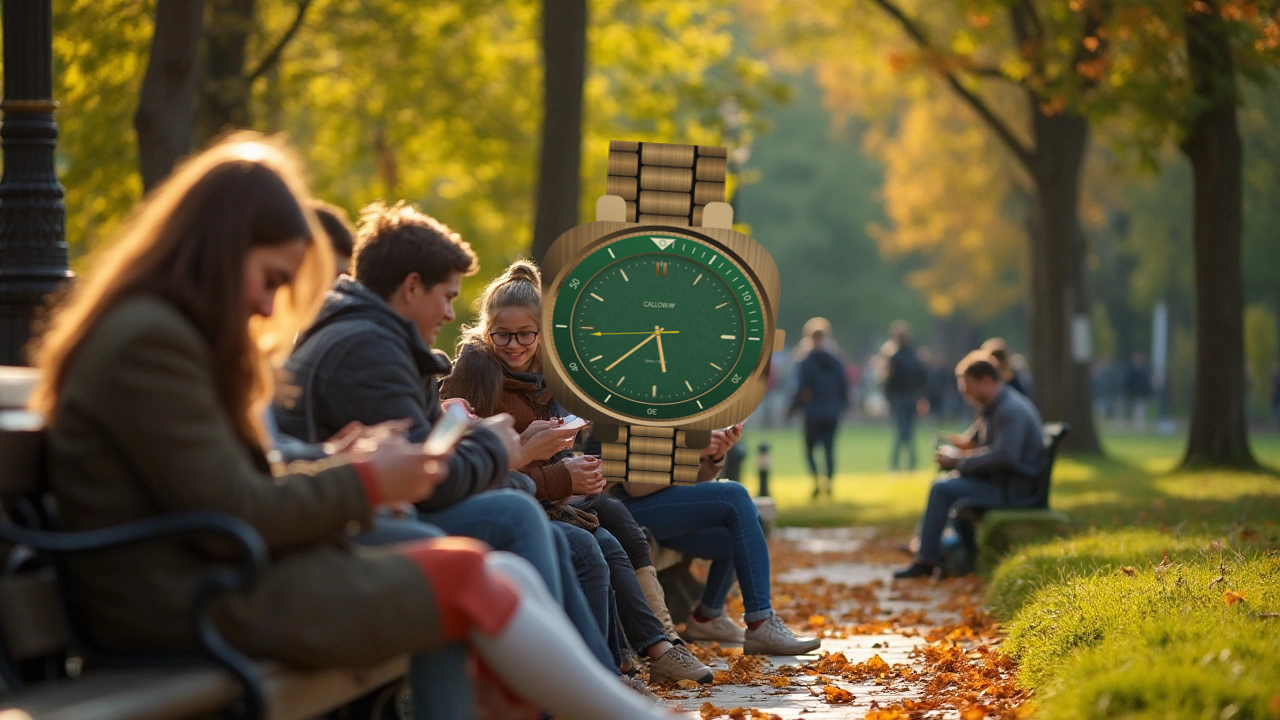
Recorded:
5 h 37 min 44 s
